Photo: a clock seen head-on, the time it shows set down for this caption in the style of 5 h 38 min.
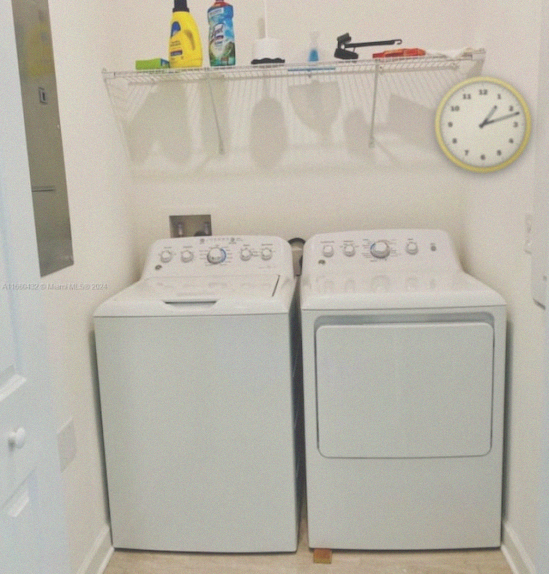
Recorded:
1 h 12 min
